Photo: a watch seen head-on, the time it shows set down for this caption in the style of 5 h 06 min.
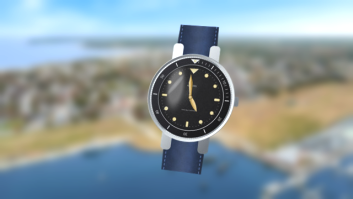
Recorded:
4 h 59 min
